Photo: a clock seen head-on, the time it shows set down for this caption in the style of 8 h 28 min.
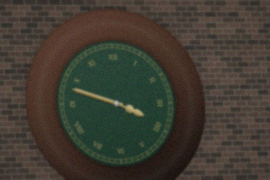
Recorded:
3 h 48 min
